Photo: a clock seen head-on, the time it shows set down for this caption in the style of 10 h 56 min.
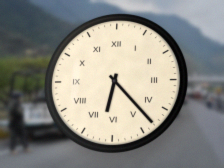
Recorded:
6 h 23 min
